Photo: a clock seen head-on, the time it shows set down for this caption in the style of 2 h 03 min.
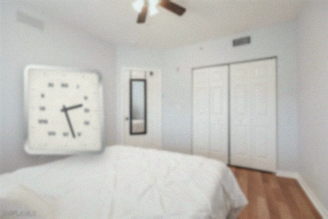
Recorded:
2 h 27 min
